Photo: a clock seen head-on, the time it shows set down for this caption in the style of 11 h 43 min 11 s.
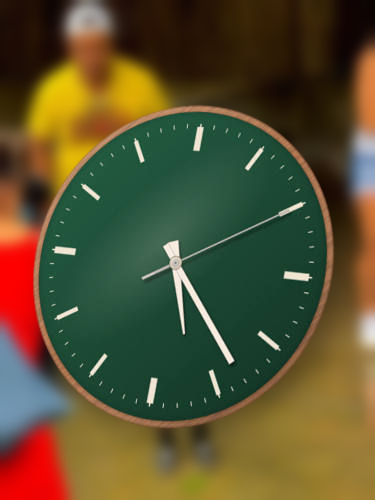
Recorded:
5 h 23 min 10 s
